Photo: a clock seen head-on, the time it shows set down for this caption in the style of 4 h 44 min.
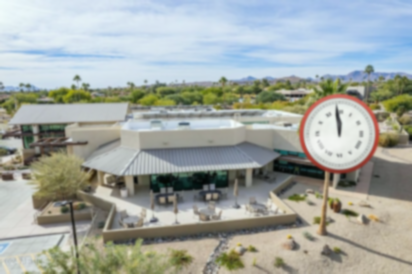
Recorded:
11 h 59 min
